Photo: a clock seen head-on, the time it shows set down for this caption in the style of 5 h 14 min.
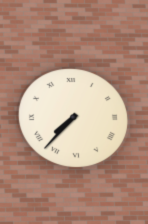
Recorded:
7 h 37 min
